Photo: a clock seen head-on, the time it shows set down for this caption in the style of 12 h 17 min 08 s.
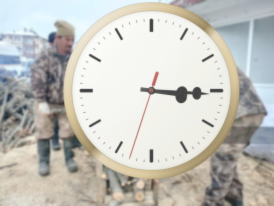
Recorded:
3 h 15 min 33 s
